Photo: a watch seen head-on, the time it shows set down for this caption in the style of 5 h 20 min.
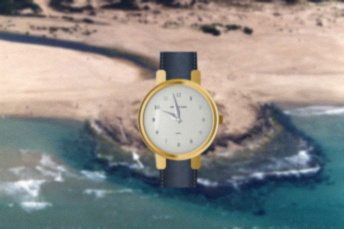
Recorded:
9 h 58 min
